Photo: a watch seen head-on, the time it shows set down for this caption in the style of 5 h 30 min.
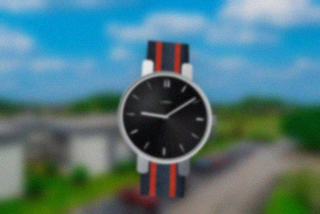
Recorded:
9 h 09 min
